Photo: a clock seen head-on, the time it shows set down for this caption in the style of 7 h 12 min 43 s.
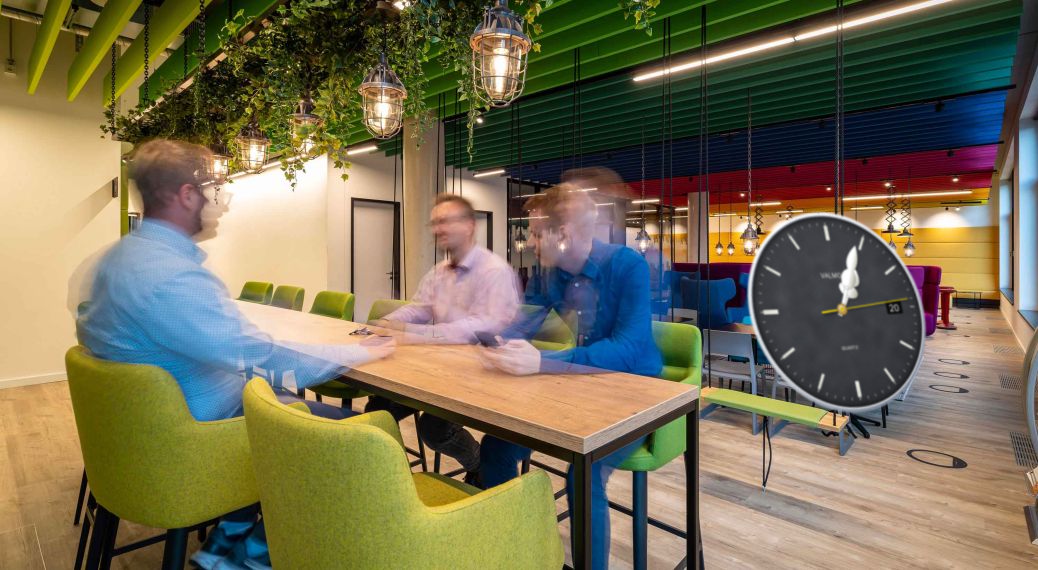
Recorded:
1 h 04 min 14 s
